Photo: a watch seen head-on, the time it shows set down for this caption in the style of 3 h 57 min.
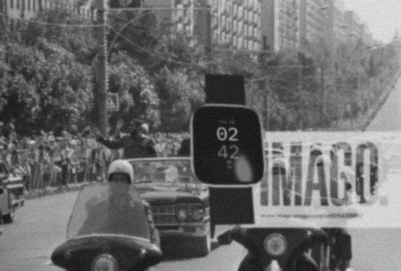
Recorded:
2 h 42 min
